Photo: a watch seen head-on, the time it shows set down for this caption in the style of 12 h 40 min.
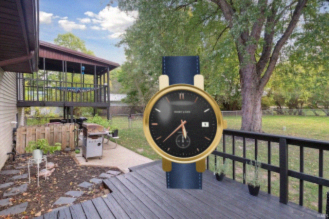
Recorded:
5 h 38 min
